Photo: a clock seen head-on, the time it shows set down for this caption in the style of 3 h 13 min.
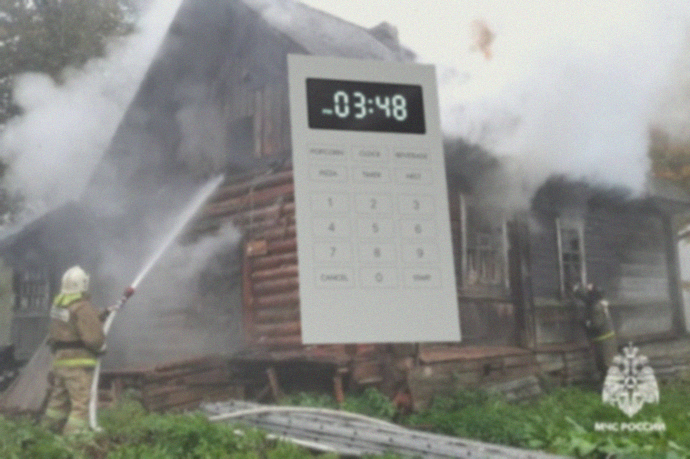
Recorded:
3 h 48 min
